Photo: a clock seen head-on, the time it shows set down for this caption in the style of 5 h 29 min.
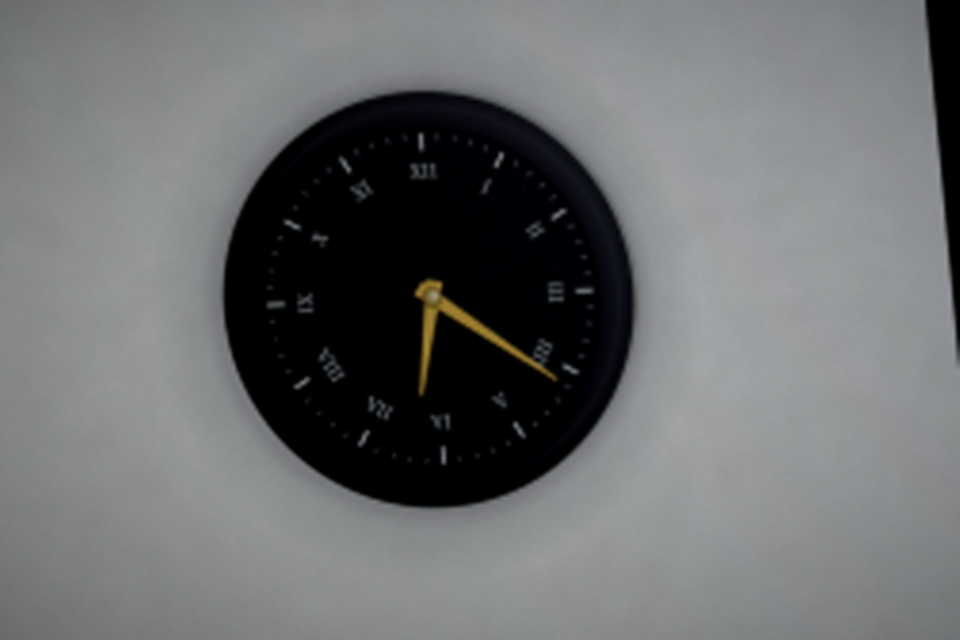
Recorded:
6 h 21 min
